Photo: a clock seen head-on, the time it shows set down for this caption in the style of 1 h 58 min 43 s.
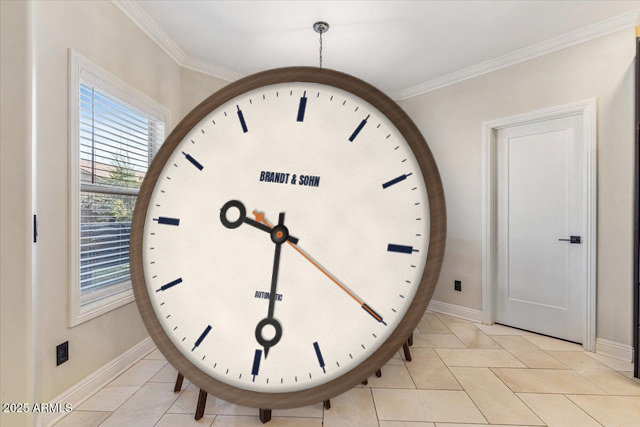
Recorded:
9 h 29 min 20 s
